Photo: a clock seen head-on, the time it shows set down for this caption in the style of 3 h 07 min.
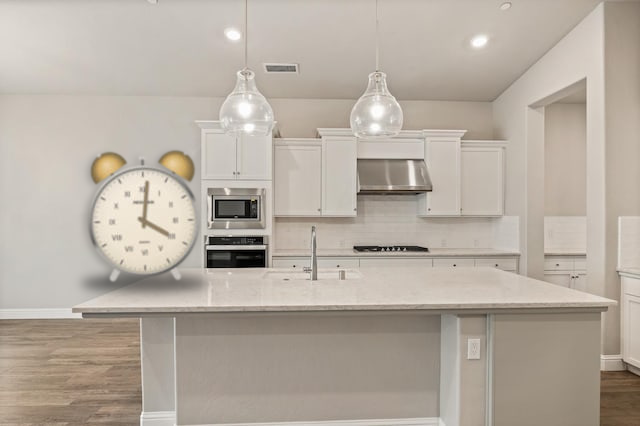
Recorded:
4 h 01 min
